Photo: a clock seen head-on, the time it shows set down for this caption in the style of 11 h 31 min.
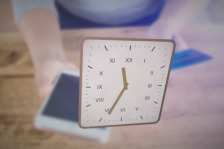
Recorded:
11 h 34 min
